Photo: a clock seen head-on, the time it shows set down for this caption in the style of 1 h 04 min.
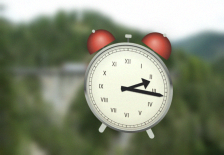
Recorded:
2 h 16 min
